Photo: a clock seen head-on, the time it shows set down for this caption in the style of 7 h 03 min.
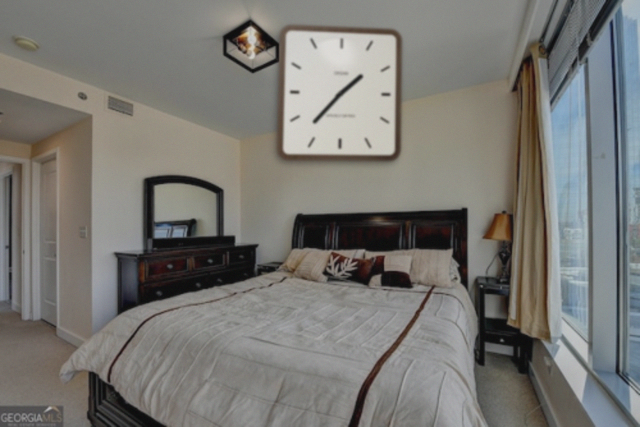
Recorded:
1 h 37 min
